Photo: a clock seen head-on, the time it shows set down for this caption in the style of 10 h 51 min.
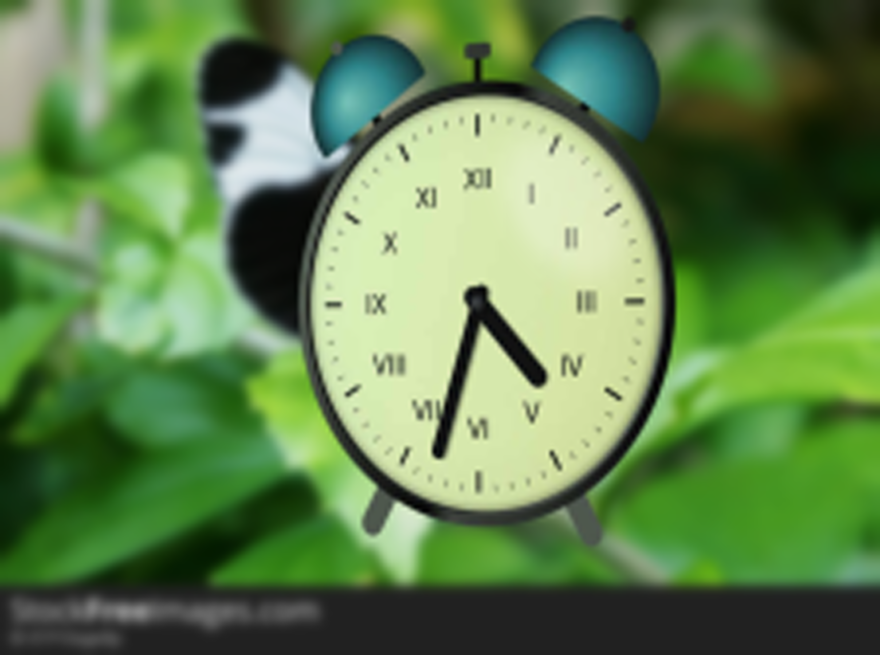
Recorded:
4 h 33 min
